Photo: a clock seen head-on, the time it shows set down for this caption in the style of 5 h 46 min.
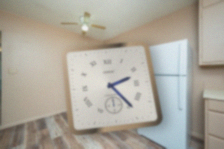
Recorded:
2 h 24 min
